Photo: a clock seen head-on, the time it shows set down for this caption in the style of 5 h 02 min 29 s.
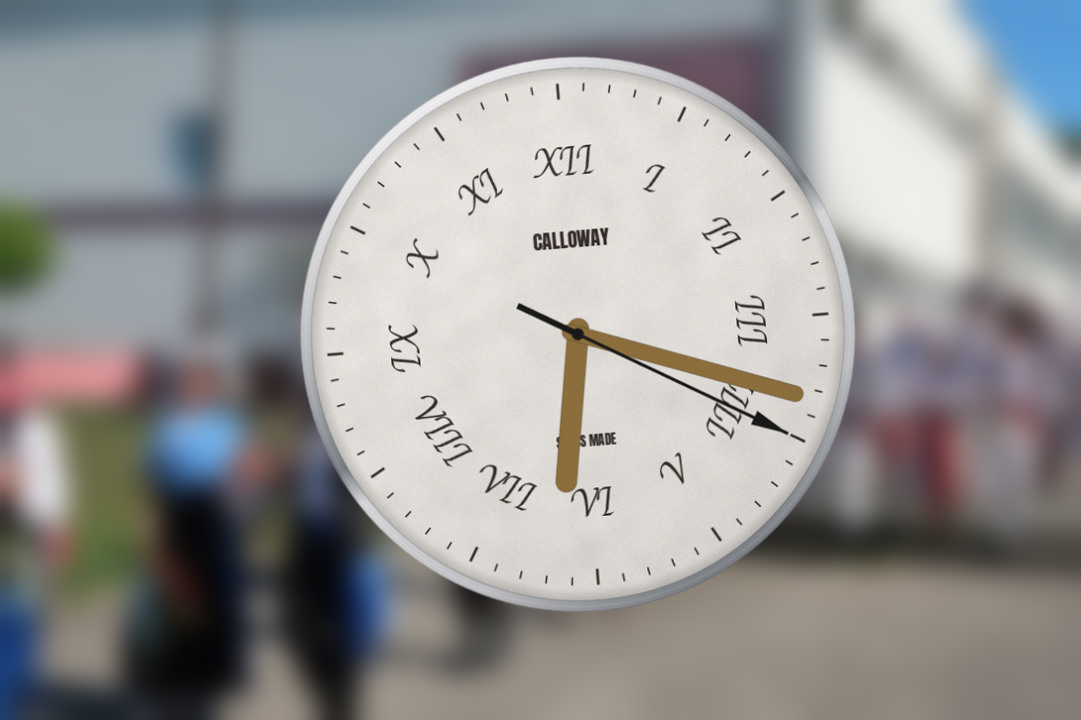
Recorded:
6 h 18 min 20 s
